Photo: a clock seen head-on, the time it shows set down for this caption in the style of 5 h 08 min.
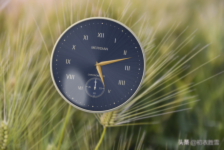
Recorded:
5 h 12 min
